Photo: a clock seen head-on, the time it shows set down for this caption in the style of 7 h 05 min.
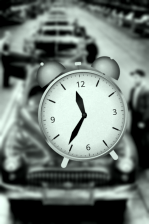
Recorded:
11 h 36 min
